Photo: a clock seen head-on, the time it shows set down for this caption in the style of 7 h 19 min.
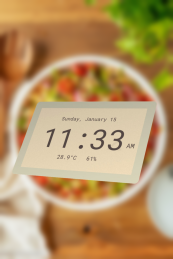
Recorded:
11 h 33 min
